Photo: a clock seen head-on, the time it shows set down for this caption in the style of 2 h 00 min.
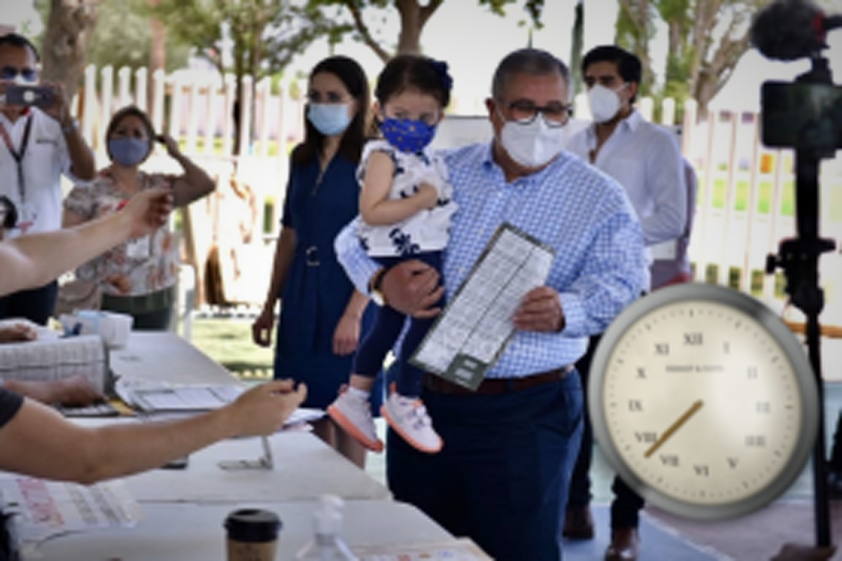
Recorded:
7 h 38 min
